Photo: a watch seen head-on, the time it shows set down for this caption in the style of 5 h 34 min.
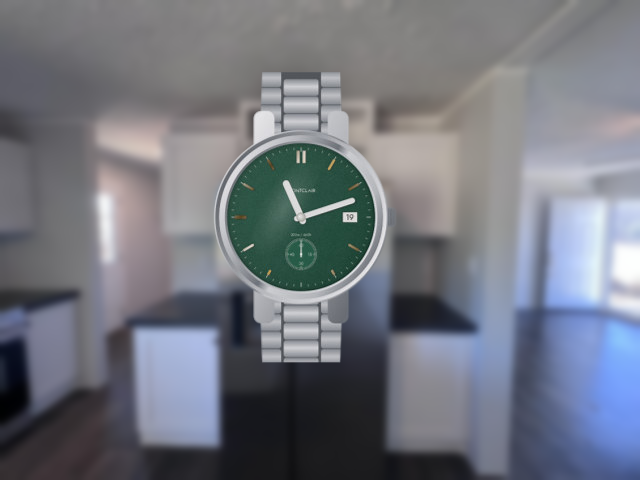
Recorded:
11 h 12 min
